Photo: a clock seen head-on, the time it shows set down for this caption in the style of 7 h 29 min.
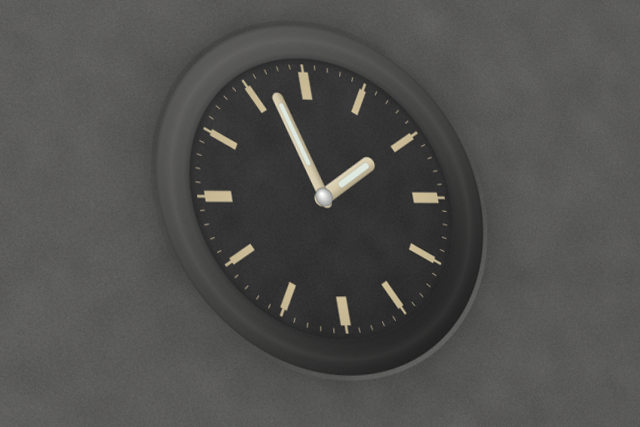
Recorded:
1 h 57 min
